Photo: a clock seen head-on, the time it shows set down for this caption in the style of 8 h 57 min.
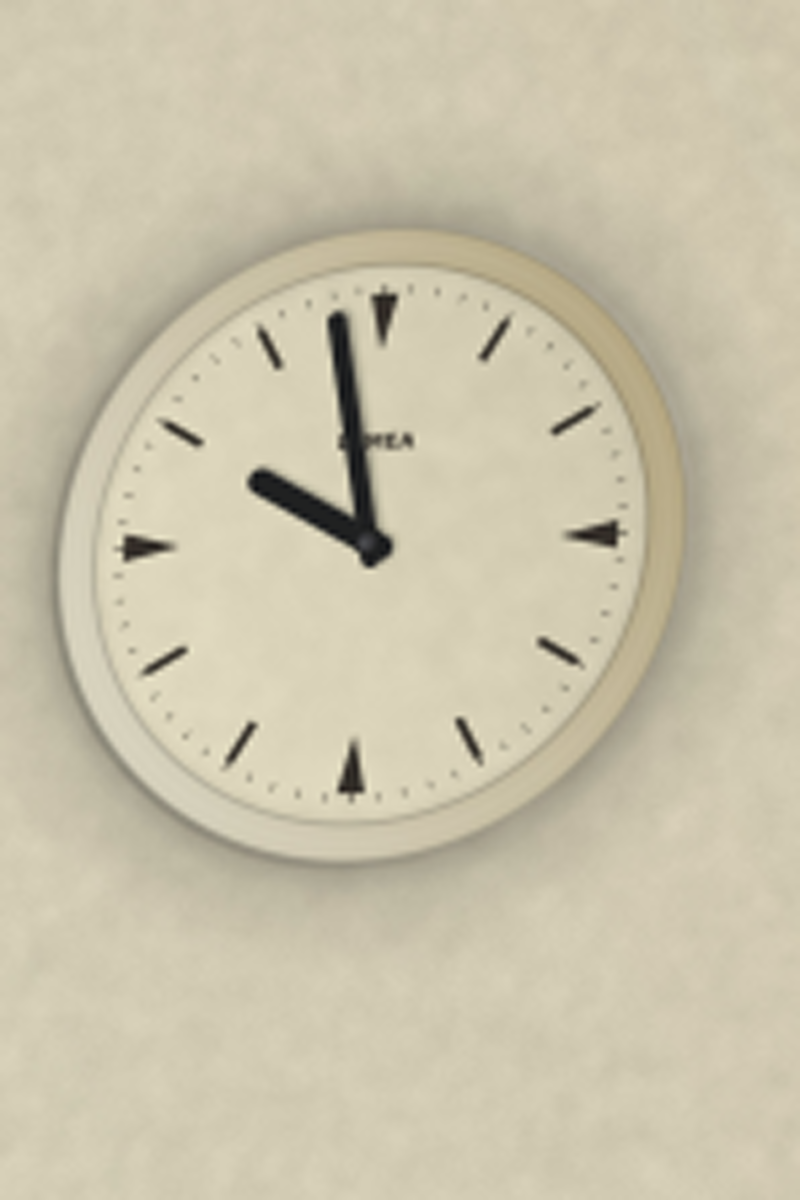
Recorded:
9 h 58 min
